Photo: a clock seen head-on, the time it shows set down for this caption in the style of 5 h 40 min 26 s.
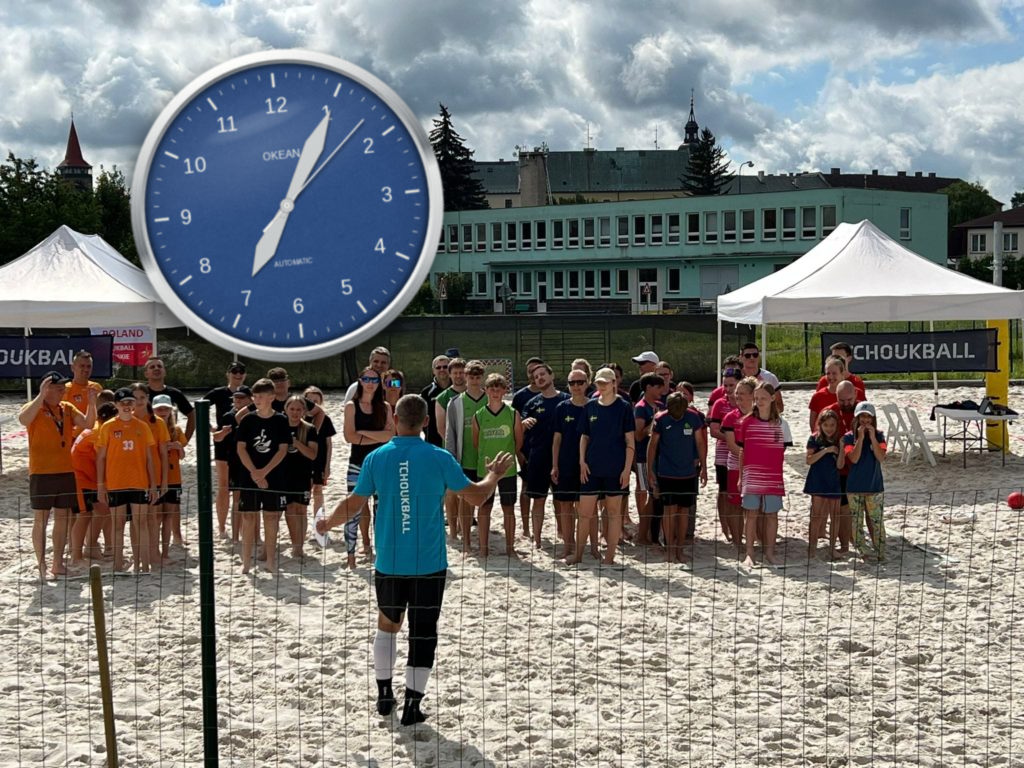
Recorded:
7 h 05 min 08 s
